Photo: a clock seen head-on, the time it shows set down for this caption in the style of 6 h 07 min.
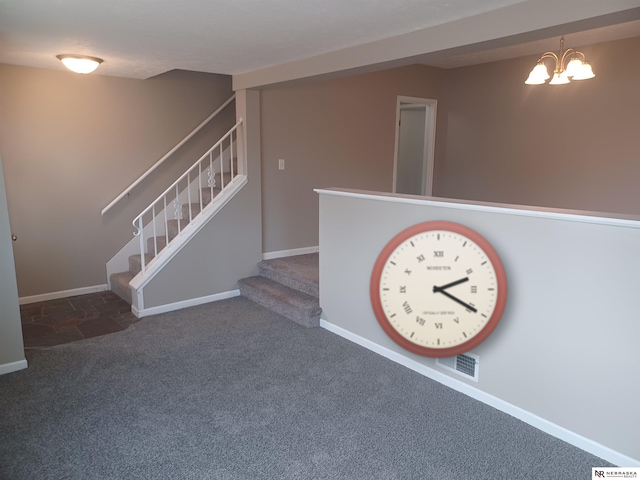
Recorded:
2 h 20 min
